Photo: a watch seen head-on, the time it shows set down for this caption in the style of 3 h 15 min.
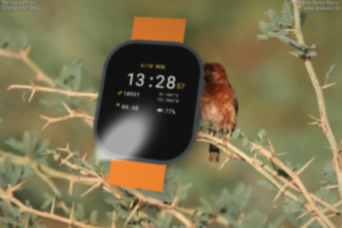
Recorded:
13 h 28 min
